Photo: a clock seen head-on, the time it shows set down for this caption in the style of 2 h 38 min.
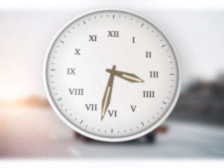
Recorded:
3 h 32 min
